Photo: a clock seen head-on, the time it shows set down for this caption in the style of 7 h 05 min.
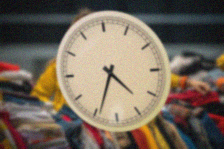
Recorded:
4 h 34 min
